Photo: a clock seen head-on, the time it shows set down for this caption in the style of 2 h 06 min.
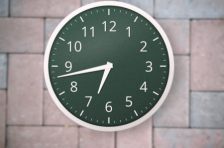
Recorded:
6 h 43 min
